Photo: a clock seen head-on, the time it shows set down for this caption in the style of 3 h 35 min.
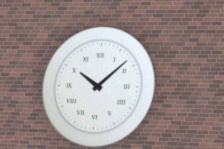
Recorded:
10 h 08 min
